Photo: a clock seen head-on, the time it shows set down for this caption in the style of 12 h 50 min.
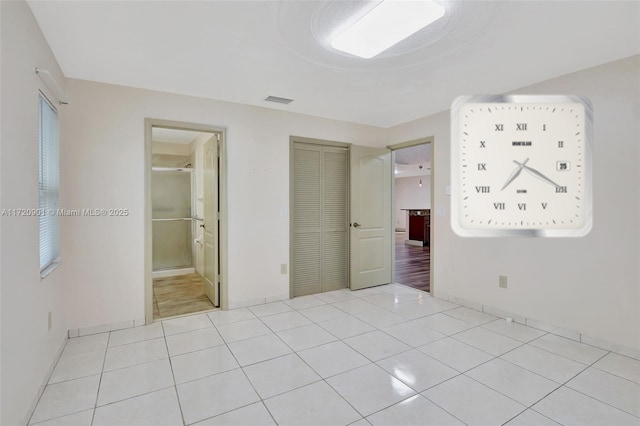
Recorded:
7 h 20 min
